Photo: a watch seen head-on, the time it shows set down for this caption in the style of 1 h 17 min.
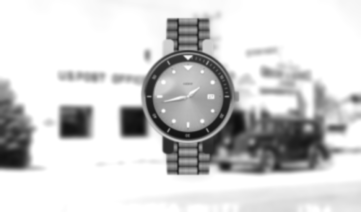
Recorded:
1 h 43 min
